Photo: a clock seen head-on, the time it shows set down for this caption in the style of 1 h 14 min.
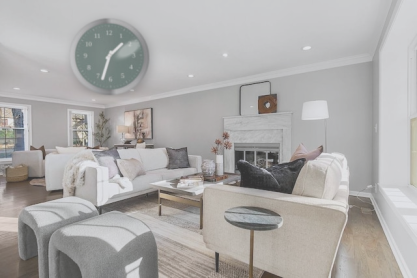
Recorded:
1 h 33 min
